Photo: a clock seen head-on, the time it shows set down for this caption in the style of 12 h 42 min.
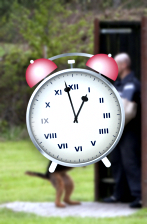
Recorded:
12 h 58 min
